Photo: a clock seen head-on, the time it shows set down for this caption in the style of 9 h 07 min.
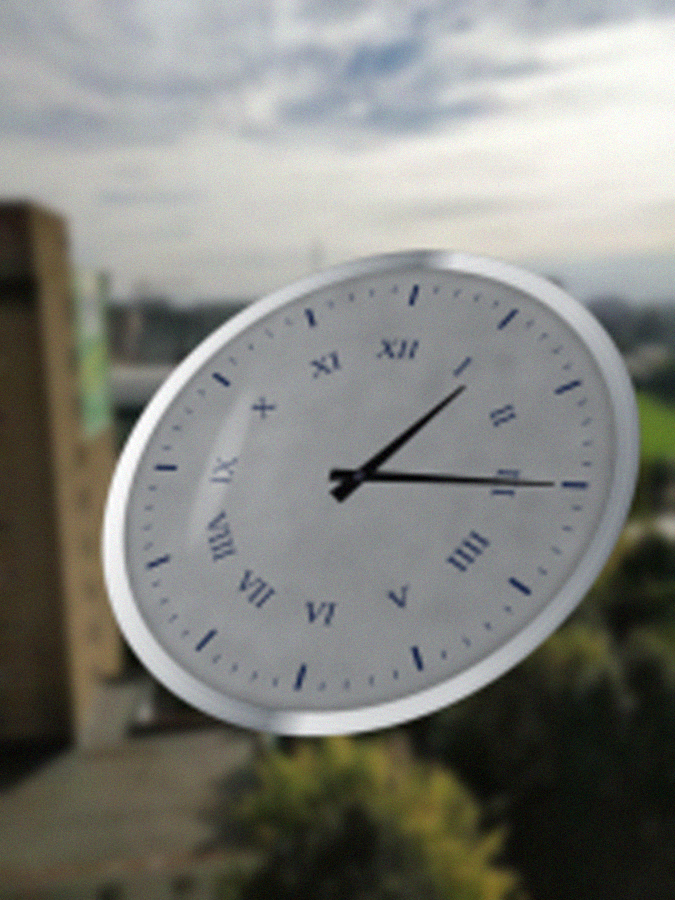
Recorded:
1 h 15 min
